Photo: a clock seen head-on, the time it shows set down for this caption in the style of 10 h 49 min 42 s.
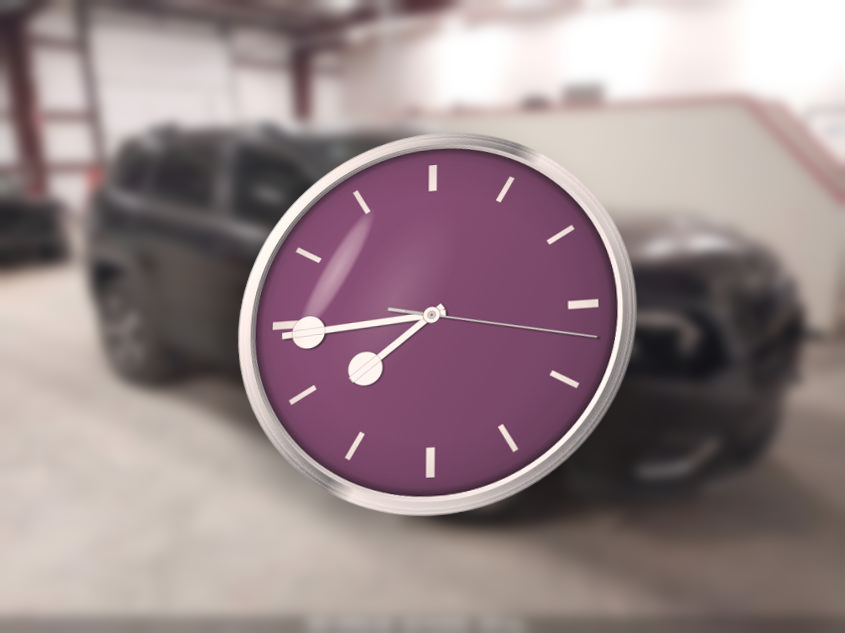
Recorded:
7 h 44 min 17 s
